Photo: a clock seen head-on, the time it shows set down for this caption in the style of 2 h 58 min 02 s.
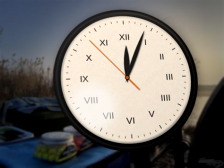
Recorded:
12 h 03 min 53 s
